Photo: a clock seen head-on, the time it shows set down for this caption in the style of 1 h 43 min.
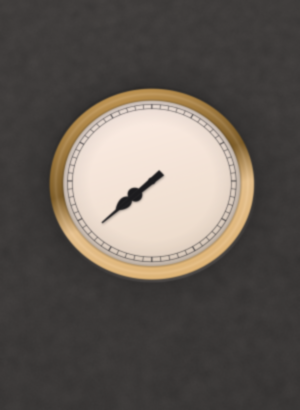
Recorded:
7 h 38 min
